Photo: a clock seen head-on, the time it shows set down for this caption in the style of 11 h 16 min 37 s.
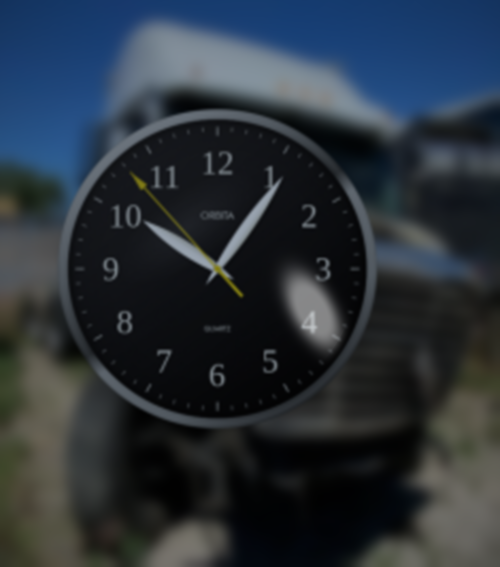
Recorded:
10 h 05 min 53 s
